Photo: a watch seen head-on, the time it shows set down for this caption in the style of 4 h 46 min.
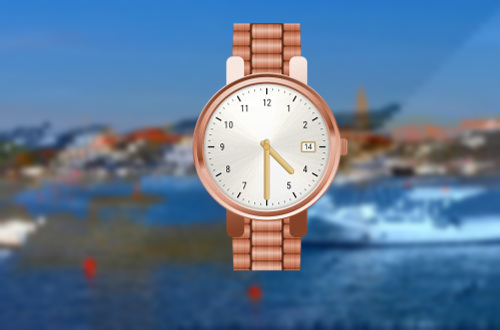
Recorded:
4 h 30 min
